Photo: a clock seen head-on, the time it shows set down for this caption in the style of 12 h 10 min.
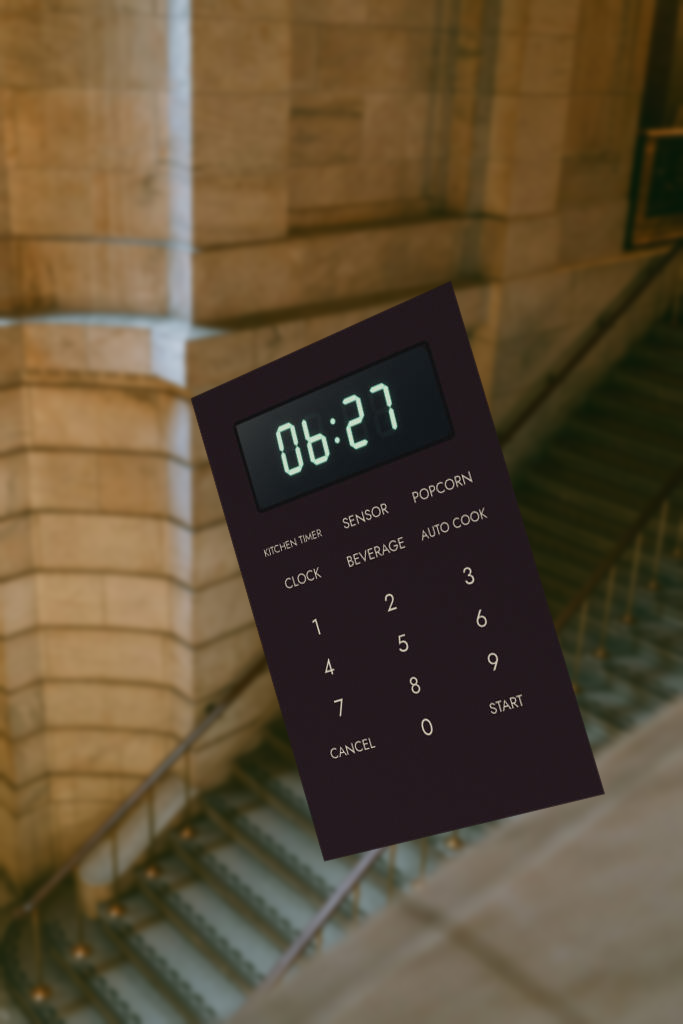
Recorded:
6 h 27 min
